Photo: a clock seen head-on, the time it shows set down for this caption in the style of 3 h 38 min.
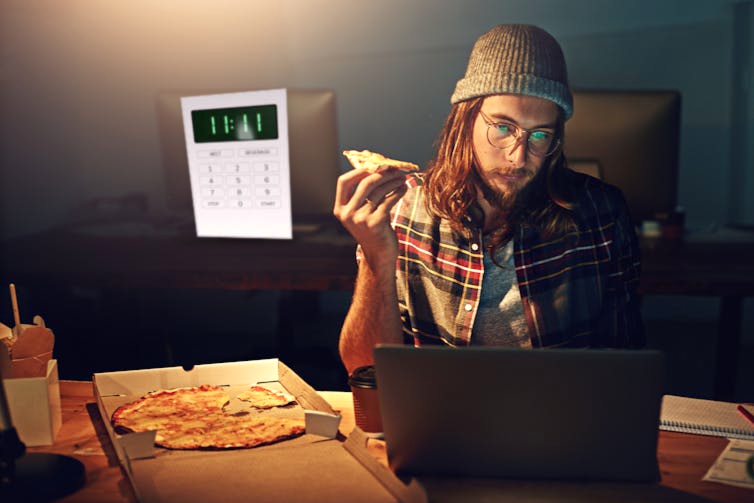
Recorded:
11 h 11 min
